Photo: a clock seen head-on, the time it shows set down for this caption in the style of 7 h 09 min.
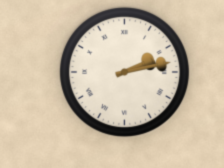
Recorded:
2 h 13 min
